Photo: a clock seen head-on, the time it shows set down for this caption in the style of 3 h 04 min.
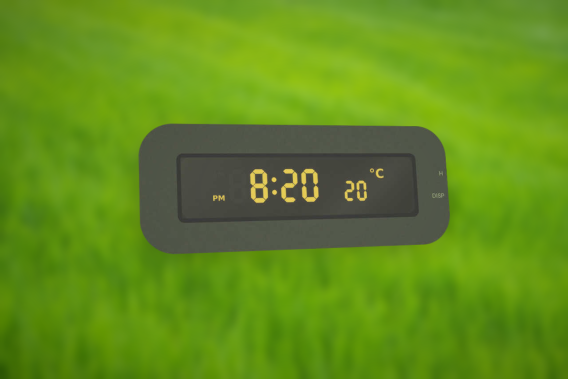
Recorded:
8 h 20 min
